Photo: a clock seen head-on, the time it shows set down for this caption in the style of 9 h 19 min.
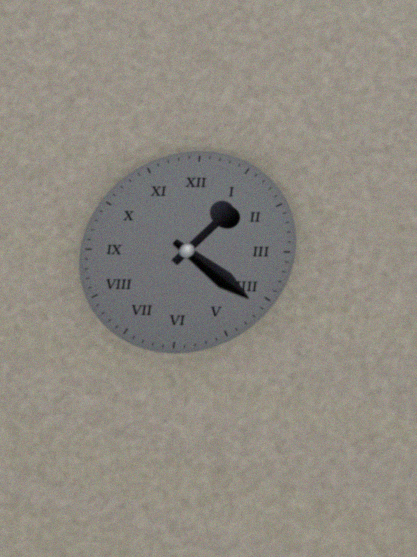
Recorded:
1 h 21 min
